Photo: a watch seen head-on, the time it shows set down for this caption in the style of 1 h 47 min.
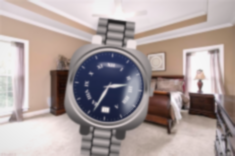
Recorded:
2 h 34 min
